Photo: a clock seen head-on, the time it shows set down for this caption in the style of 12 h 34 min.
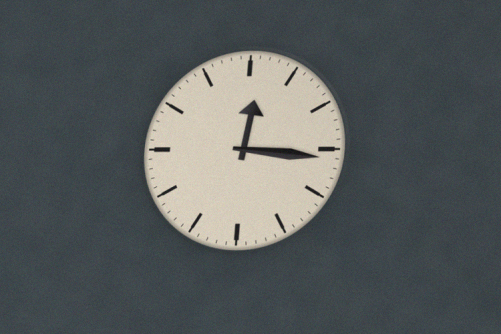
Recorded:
12 h 16 min
